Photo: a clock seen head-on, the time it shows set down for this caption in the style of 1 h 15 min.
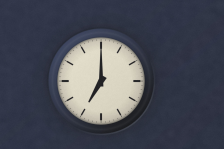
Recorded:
7 h 00 min
